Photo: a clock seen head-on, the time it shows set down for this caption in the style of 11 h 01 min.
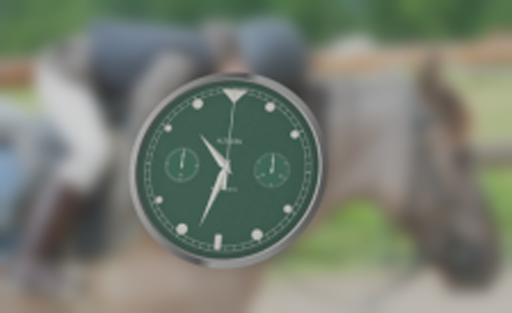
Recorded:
10 h 33 min
